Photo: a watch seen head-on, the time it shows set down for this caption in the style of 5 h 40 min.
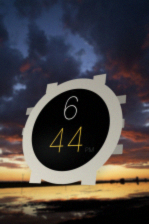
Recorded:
6 h 44 min
